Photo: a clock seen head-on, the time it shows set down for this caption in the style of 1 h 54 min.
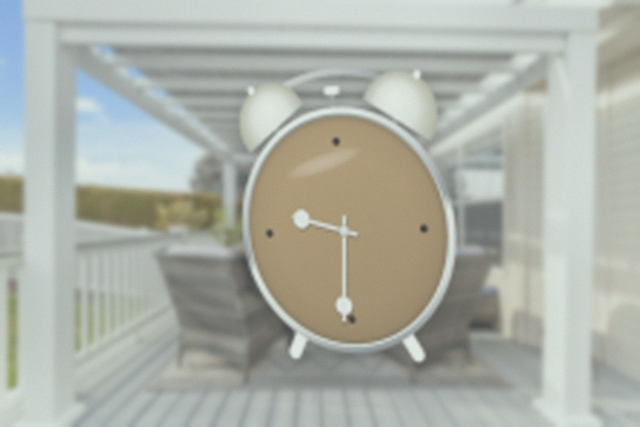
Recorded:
9 h 31 min
